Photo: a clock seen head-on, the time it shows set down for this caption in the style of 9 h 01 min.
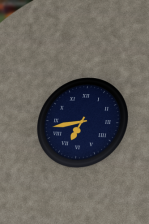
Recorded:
6 h 43 min
